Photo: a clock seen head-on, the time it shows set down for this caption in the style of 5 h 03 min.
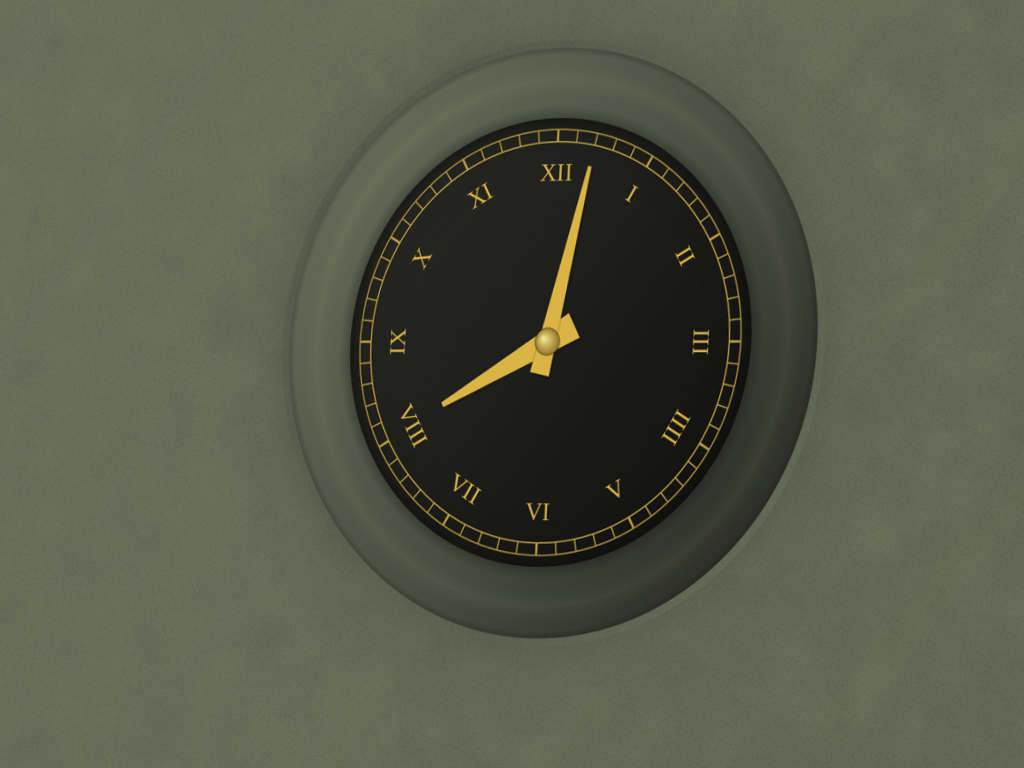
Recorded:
8 h 02 min
